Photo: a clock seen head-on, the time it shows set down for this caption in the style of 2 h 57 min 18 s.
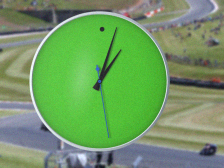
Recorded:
1 h 02 min 28 s
